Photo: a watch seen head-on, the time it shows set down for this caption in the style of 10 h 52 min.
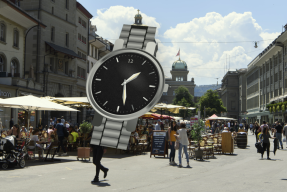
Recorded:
1 h 28 min
